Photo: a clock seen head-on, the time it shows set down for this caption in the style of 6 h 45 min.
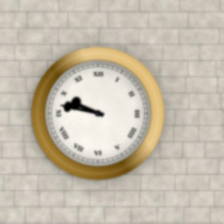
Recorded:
9 h 47 min
